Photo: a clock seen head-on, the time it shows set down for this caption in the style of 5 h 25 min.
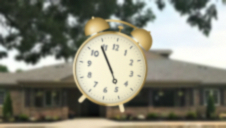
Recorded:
4 h 54 min
